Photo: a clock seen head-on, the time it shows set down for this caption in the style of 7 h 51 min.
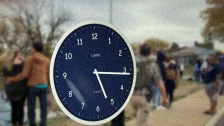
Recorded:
5 h 16 min
